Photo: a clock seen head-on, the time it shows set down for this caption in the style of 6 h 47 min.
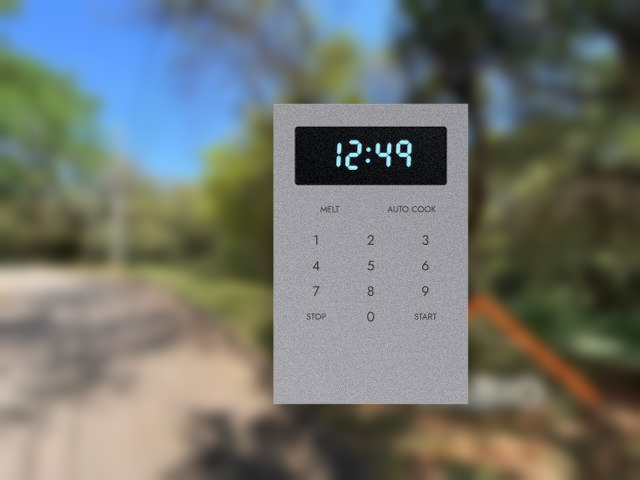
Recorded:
12 h 49 min
